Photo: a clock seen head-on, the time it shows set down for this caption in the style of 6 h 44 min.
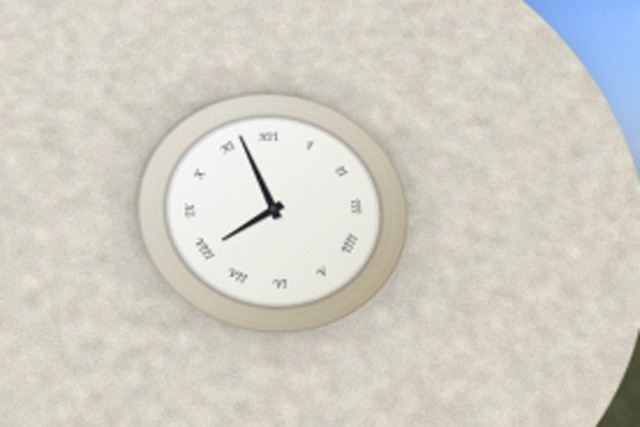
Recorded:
7 h 57 min
